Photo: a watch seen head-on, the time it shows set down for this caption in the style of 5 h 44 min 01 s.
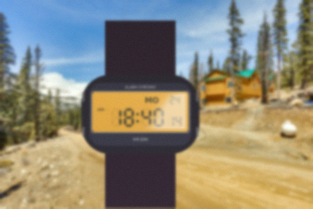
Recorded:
18 h 40 min 14 s
